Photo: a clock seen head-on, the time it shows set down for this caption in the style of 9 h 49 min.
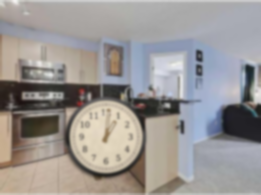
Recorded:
1 h 01 min
